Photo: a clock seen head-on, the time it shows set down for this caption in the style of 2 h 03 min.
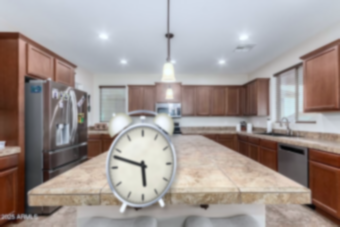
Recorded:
5 h 48 min
